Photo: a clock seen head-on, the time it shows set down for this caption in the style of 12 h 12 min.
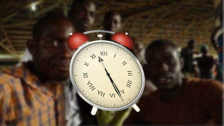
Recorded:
11 h 27 min
